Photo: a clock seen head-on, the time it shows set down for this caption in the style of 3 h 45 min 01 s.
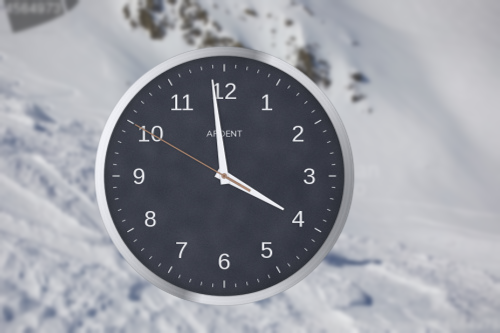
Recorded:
3 h 58 min 50 s
